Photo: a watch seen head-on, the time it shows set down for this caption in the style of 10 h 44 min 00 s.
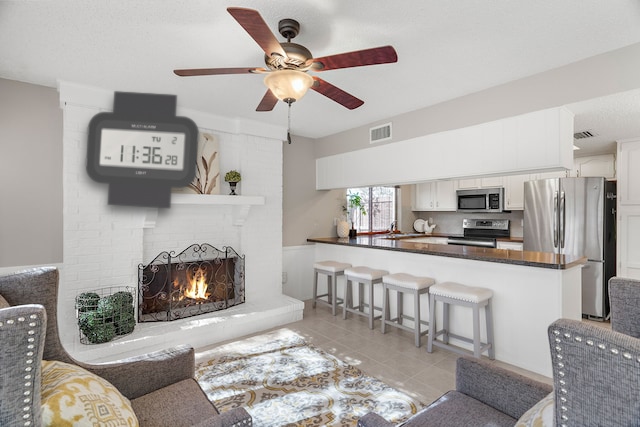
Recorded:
11 h 36 min 28 s
